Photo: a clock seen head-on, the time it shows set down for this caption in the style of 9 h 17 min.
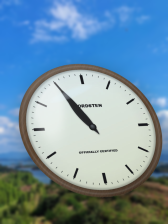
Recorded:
10 h 55 min
